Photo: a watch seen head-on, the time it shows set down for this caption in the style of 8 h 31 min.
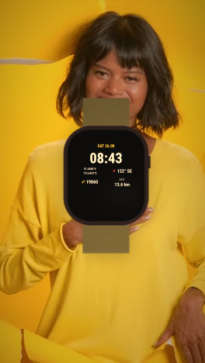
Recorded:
8 h 43 min
